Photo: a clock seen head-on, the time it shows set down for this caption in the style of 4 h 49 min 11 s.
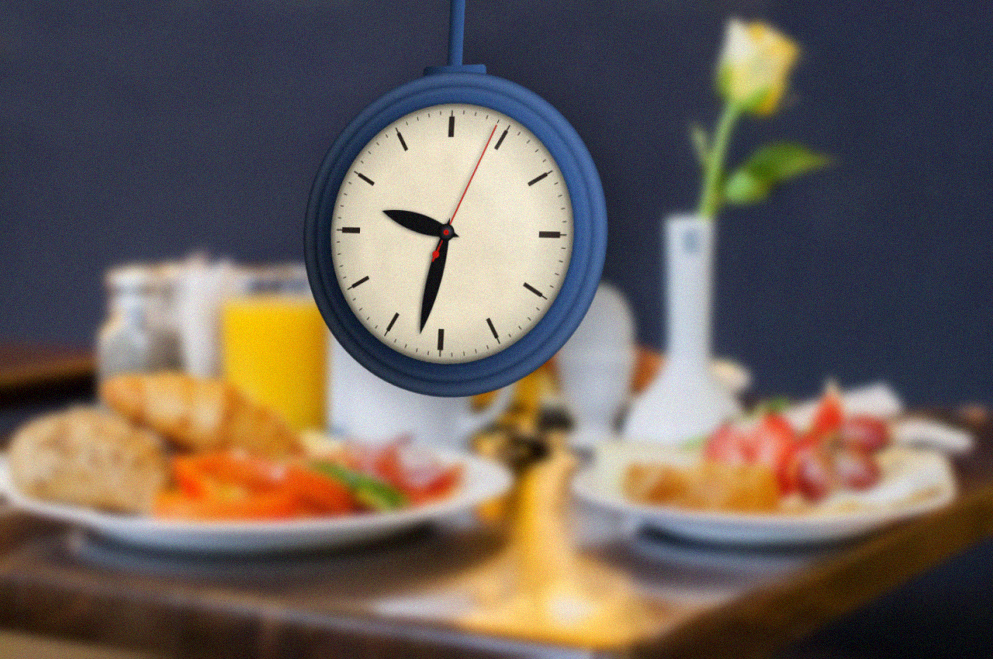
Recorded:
9 h 32 min 04 s
